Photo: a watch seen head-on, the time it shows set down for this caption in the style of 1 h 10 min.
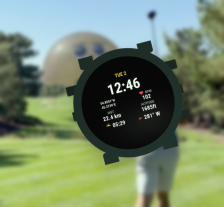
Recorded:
12 h 46 min
